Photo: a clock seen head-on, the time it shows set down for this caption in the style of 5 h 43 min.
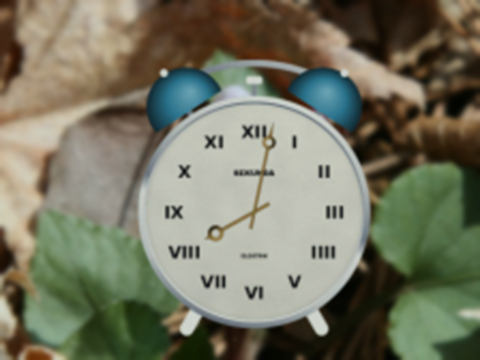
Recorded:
8 h 02 min
